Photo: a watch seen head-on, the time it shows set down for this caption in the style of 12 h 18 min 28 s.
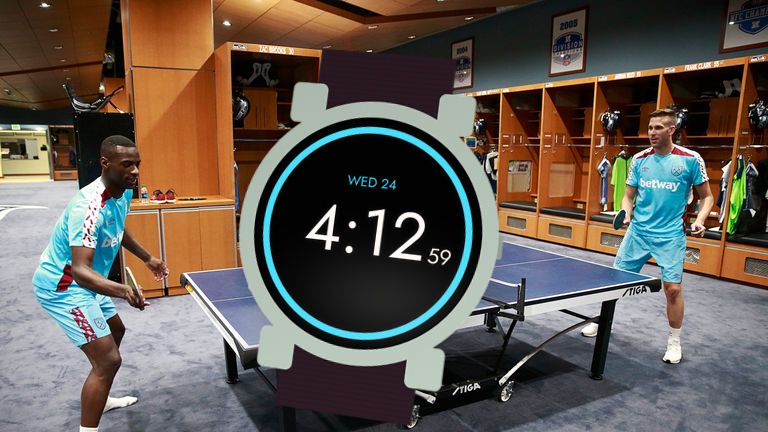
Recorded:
4 h 12 min 59 s
